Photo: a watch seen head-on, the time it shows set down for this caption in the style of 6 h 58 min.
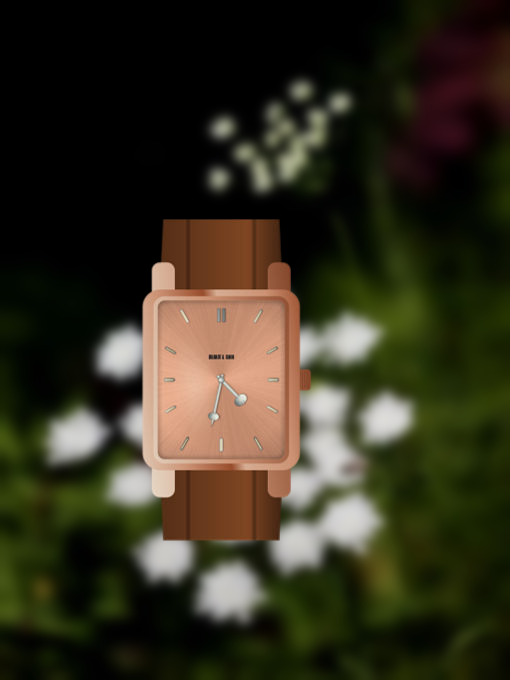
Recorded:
4 h 32 min
